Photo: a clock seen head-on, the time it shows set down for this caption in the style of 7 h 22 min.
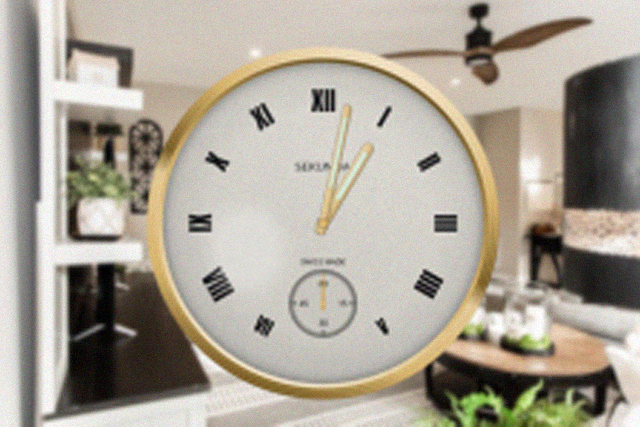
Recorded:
1 h 02 min
